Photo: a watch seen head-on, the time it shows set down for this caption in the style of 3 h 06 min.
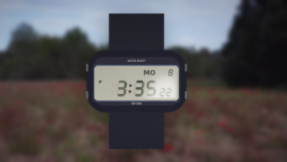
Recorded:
3 h 35 min
